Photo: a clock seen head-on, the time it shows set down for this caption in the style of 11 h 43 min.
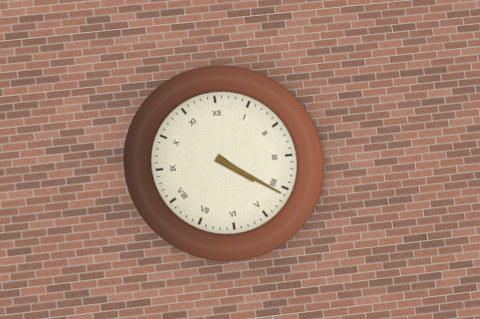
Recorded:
4 h 21 min
